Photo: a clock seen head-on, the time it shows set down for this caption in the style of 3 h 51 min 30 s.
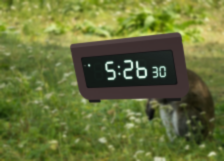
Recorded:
5 h 26 min 30 s
